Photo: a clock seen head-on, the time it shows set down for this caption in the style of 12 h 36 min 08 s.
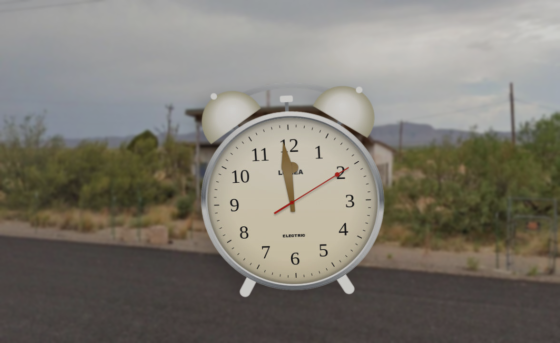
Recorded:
11 h 59 min 10 s
